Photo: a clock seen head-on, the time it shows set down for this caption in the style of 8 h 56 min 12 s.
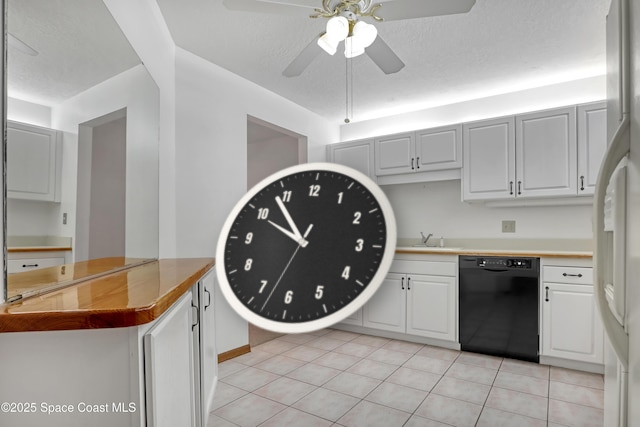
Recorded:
9 h 53 min 33 s
